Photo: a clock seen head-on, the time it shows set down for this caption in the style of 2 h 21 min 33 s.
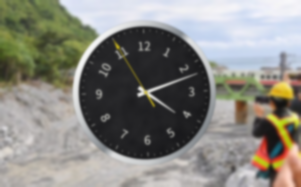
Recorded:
4 h 11 min 55 s
